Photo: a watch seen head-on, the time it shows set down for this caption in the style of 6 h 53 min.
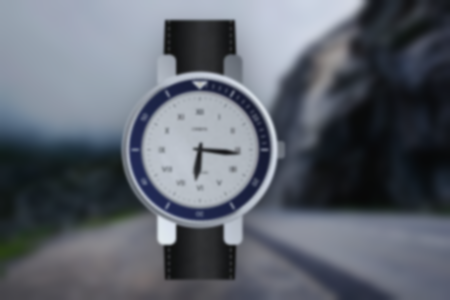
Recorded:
6 h 16 min
